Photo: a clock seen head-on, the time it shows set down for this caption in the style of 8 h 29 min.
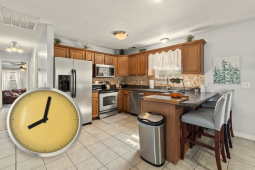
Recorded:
8 h 02 min
